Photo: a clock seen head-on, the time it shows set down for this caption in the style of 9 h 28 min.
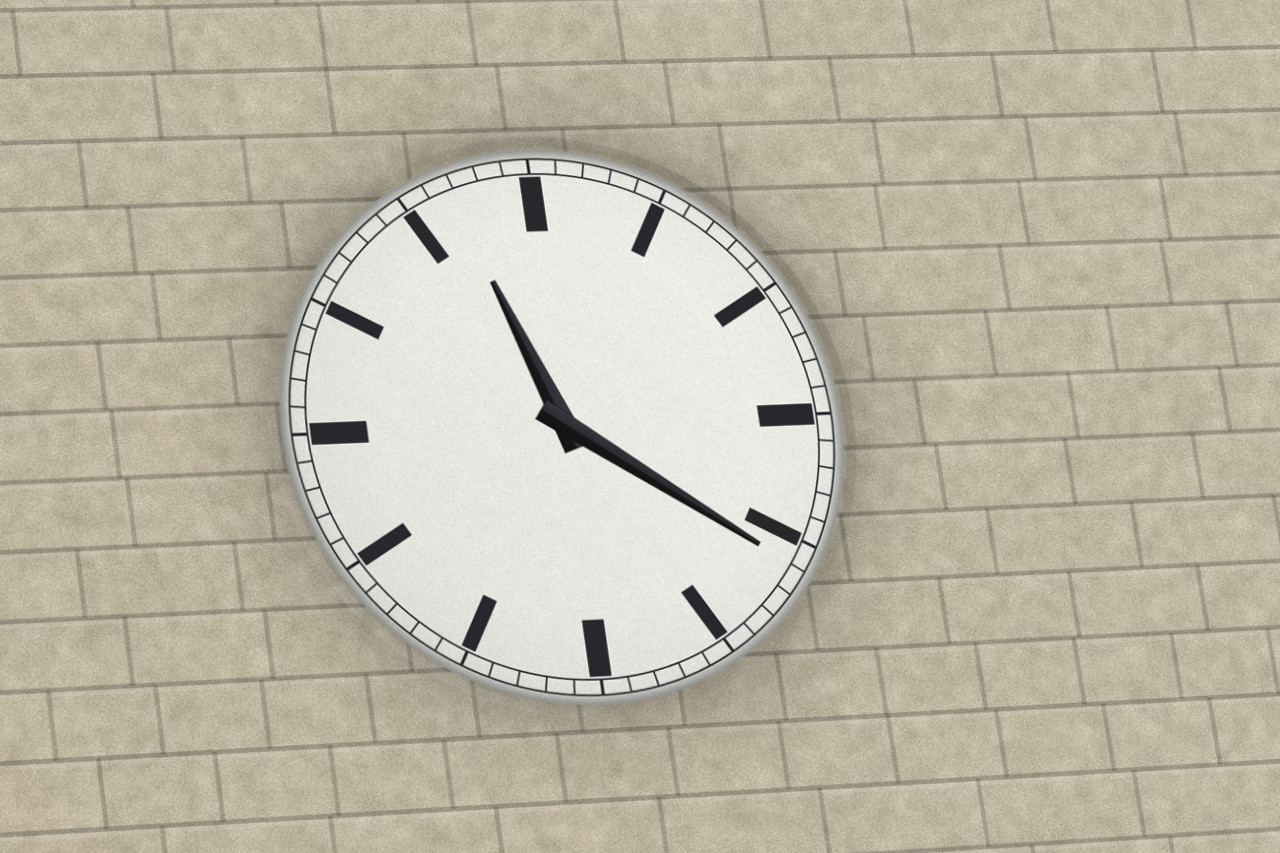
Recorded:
11 h 21 min
